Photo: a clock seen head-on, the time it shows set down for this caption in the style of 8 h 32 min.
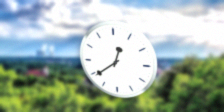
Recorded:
12 h 39 min
